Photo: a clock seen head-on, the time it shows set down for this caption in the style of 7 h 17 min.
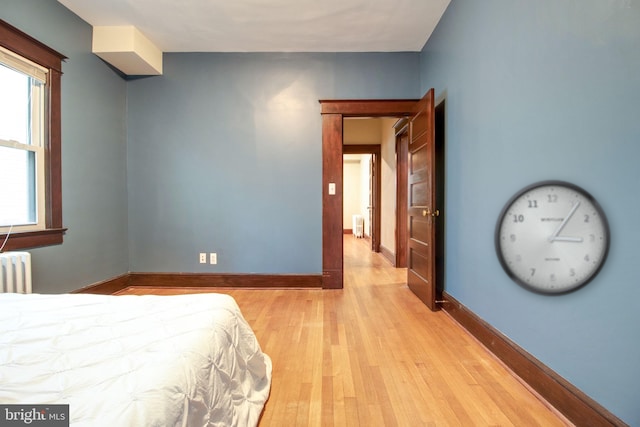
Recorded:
3 h 06 min
